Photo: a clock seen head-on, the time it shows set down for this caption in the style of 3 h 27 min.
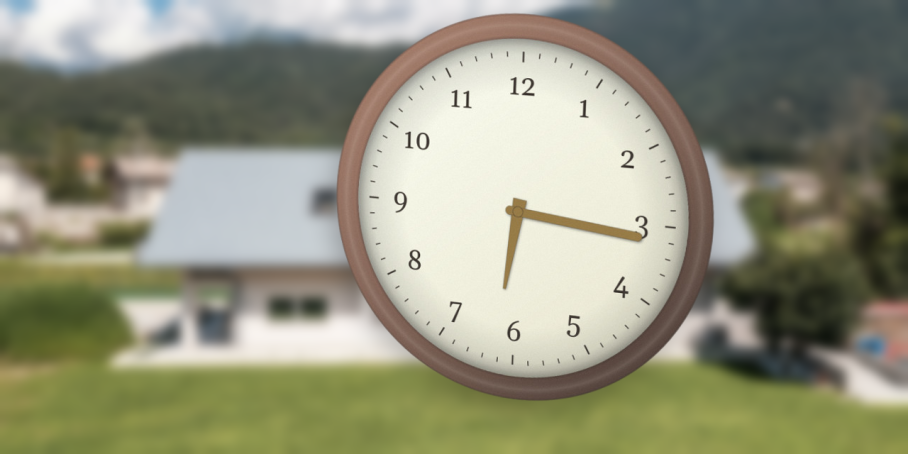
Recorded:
6 h 16 min
